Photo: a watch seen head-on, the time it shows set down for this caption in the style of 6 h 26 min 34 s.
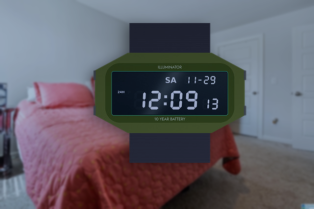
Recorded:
12 h 09 min 13 s
